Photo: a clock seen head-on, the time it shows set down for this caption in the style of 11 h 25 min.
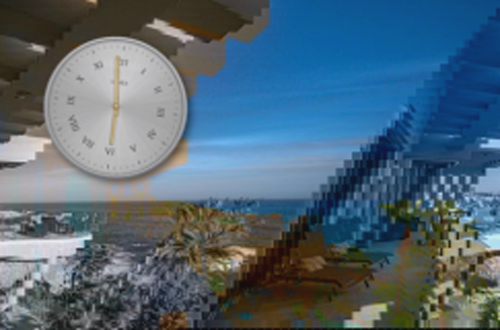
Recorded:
5 h 59 min
